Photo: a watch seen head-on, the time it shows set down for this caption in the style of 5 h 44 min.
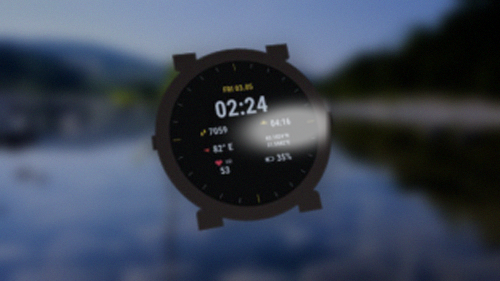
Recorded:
2 h 24 min
